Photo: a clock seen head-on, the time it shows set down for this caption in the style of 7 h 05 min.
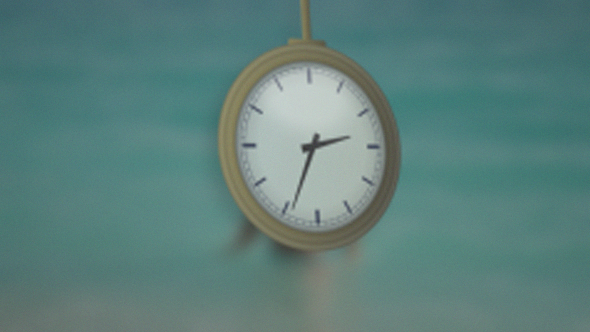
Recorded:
2 h 34 min
